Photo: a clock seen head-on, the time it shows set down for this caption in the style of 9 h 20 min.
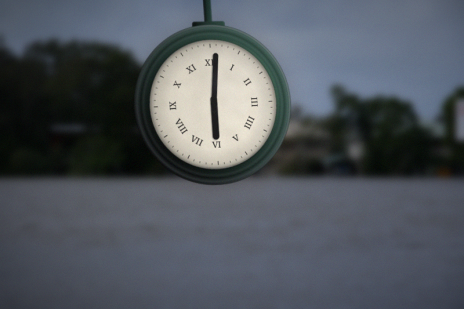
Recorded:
6 h 01 min
